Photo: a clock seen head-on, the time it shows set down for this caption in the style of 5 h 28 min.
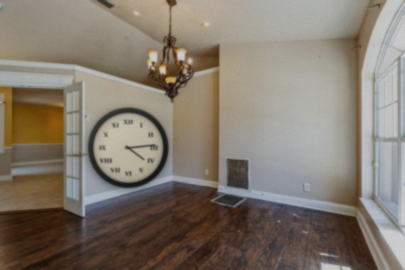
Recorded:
4 h 14 min
